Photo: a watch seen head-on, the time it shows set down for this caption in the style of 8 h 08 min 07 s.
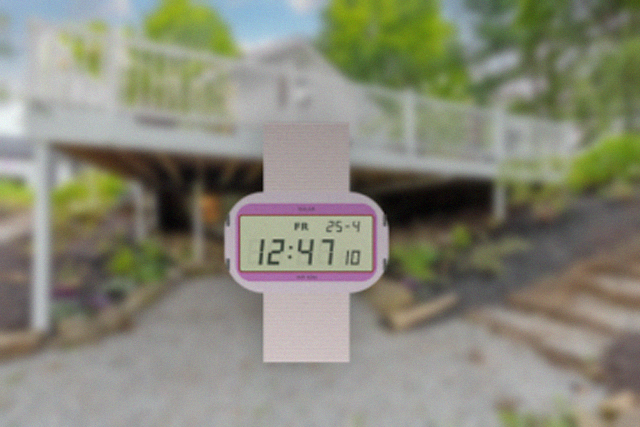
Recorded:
12 h 47 min 10 s
